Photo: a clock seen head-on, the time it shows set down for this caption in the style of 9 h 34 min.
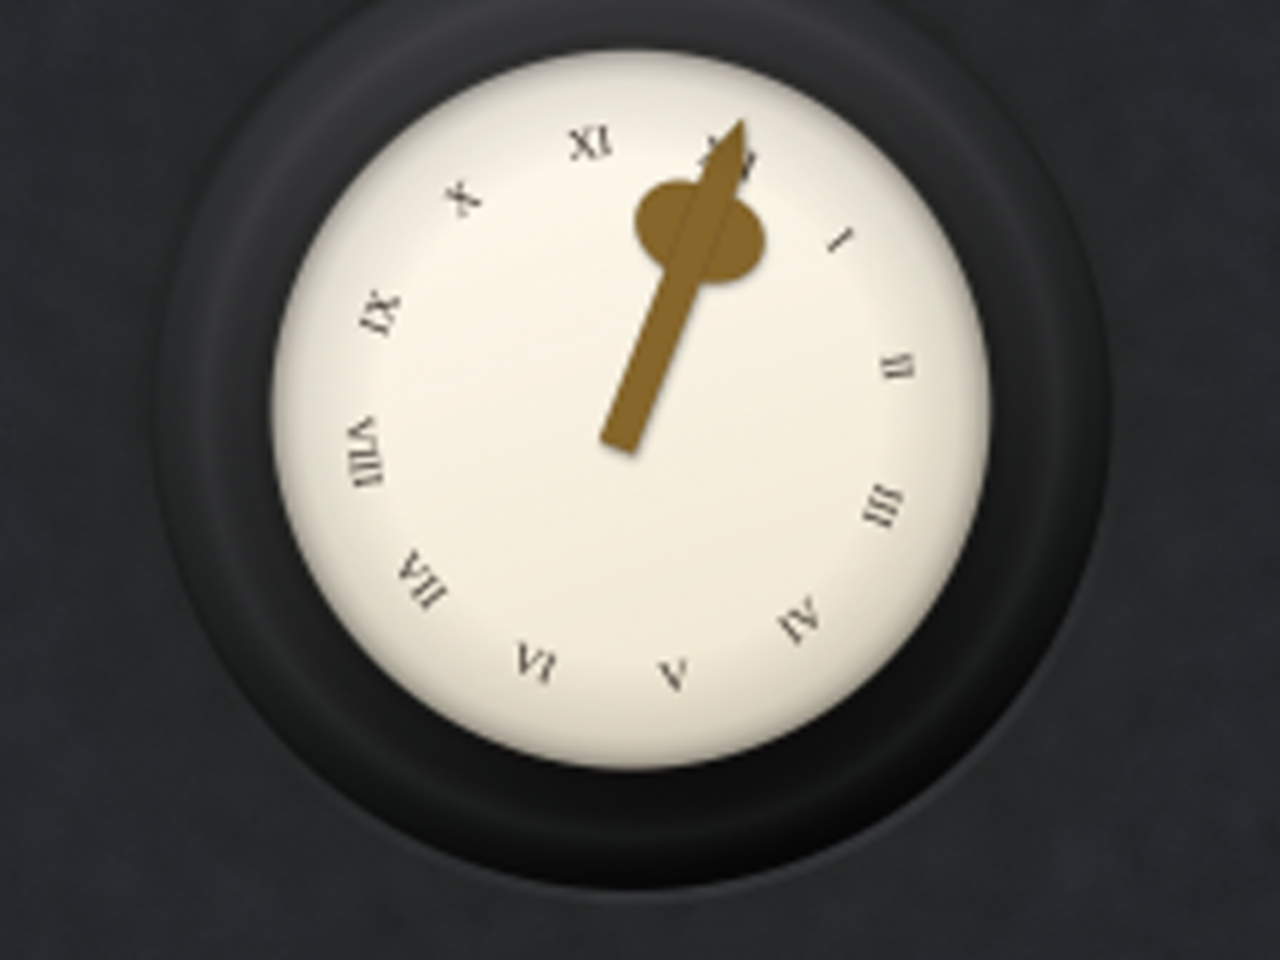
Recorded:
12 h 00 min
